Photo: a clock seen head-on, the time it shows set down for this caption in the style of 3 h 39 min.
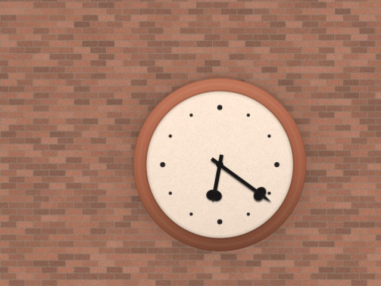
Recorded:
6 h 21 min
